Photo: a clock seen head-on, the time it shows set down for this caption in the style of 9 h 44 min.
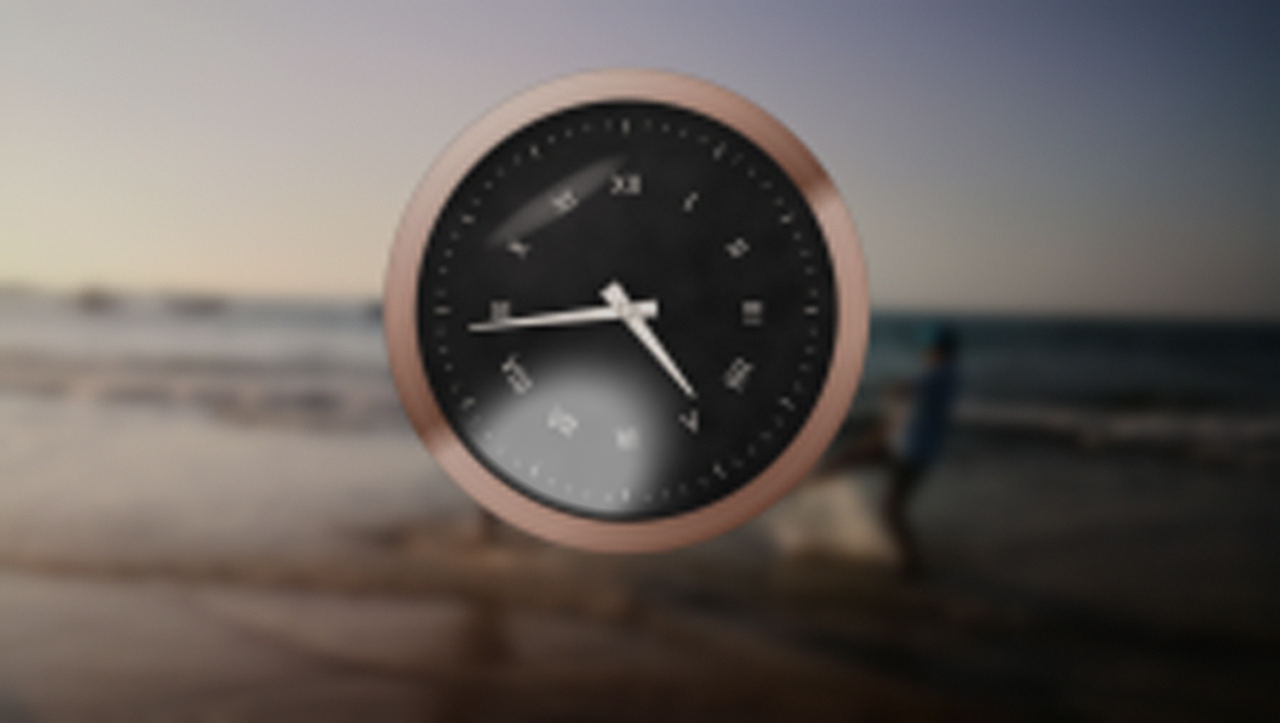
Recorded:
4 h 44 min
